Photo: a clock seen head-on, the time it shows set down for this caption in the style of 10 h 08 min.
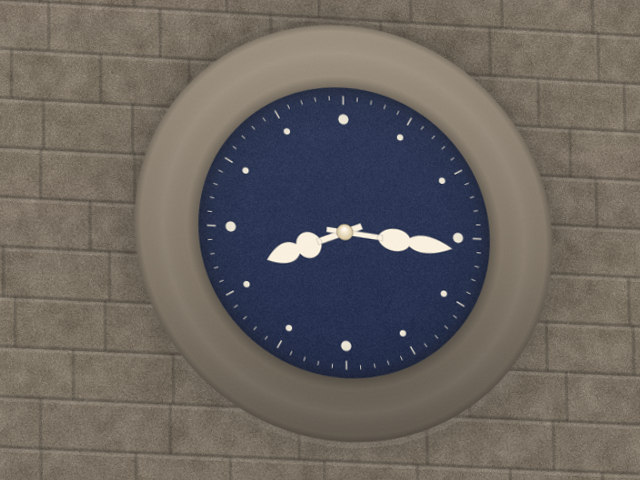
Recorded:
8 h 16 min
